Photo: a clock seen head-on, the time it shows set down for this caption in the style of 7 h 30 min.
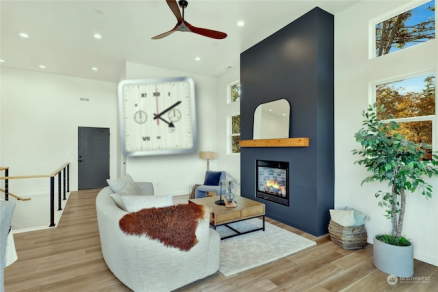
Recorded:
4 h 10 min
